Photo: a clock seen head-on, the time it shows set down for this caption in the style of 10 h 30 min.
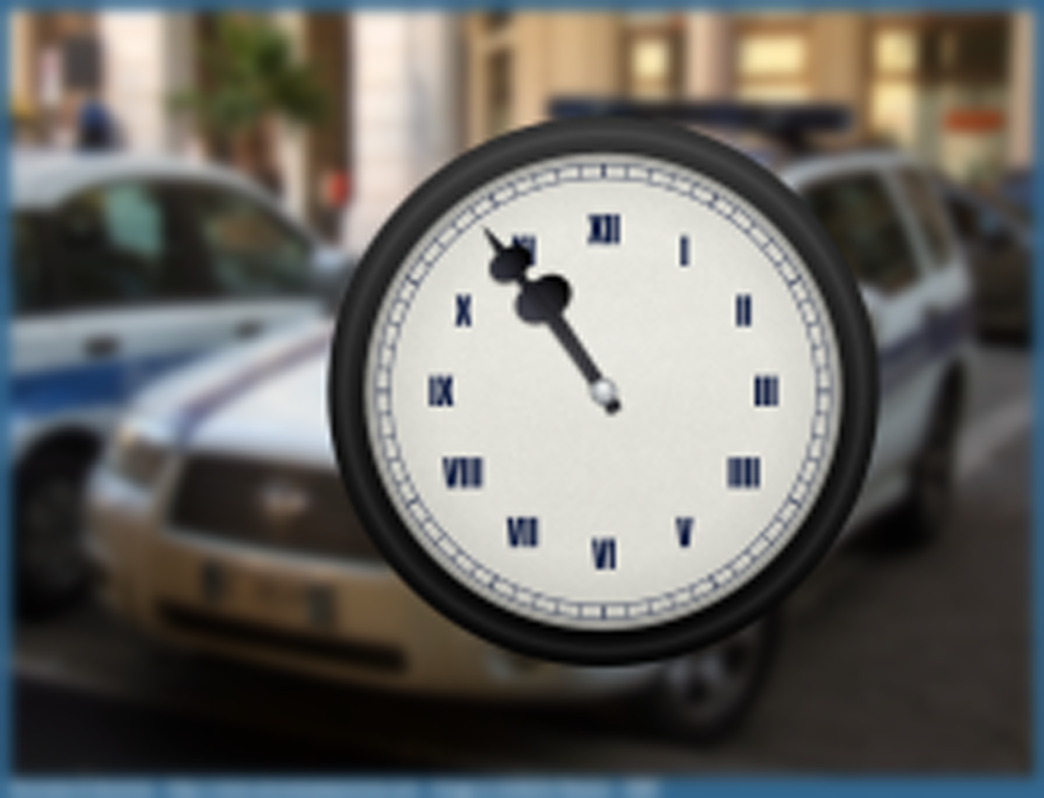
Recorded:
10 h 54 min
